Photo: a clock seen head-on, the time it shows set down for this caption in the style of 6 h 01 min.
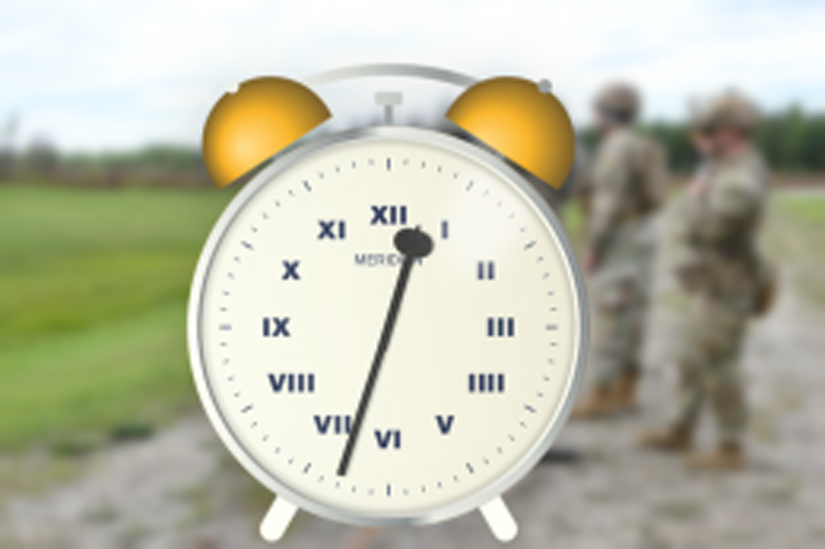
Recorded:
12 h 33 min
